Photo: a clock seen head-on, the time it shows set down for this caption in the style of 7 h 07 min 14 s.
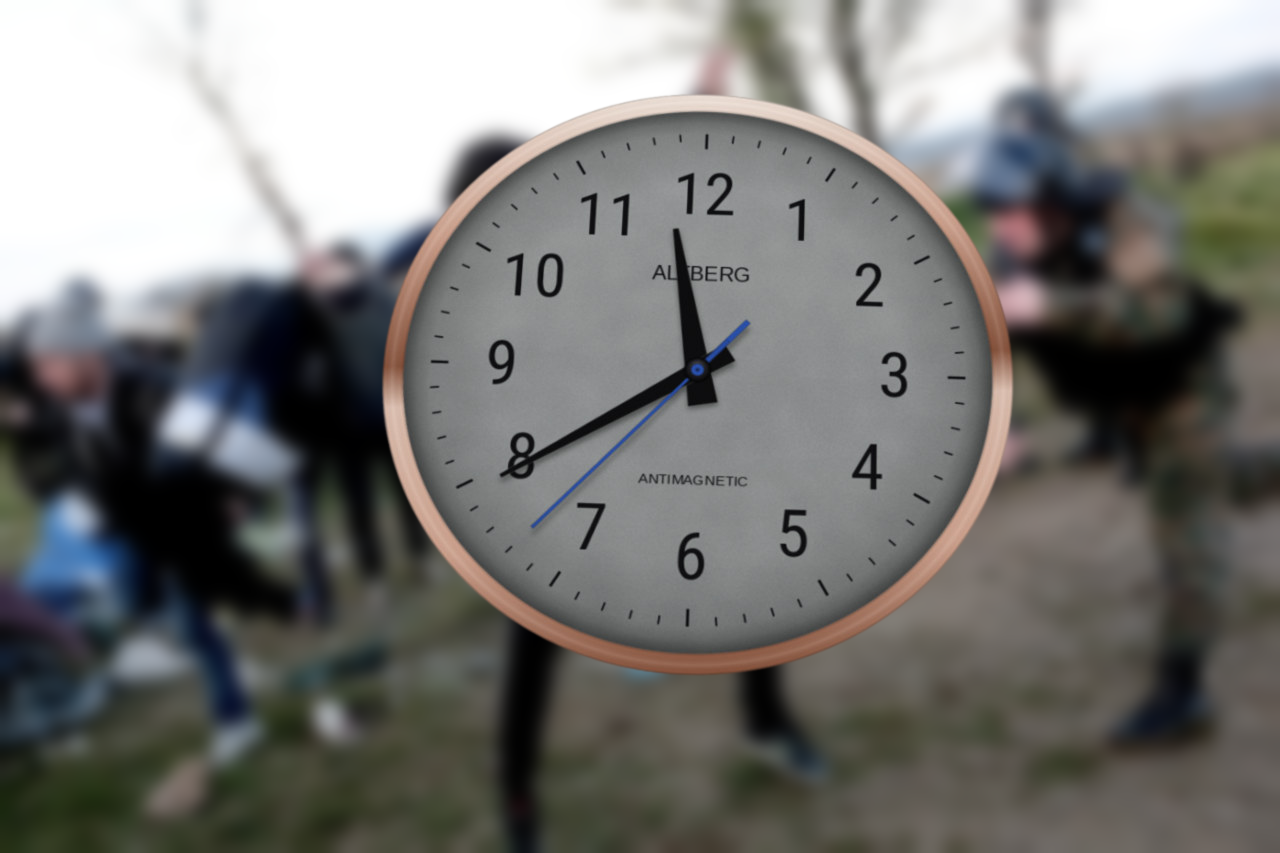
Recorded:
11 h 39 min 37 s
